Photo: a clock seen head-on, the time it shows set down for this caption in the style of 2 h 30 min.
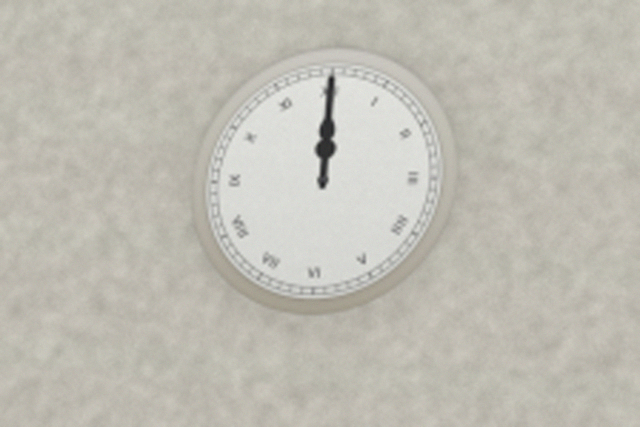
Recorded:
12 h 00 min
